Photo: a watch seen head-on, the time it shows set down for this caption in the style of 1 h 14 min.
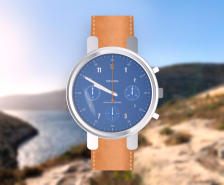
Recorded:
9 h 50 min
